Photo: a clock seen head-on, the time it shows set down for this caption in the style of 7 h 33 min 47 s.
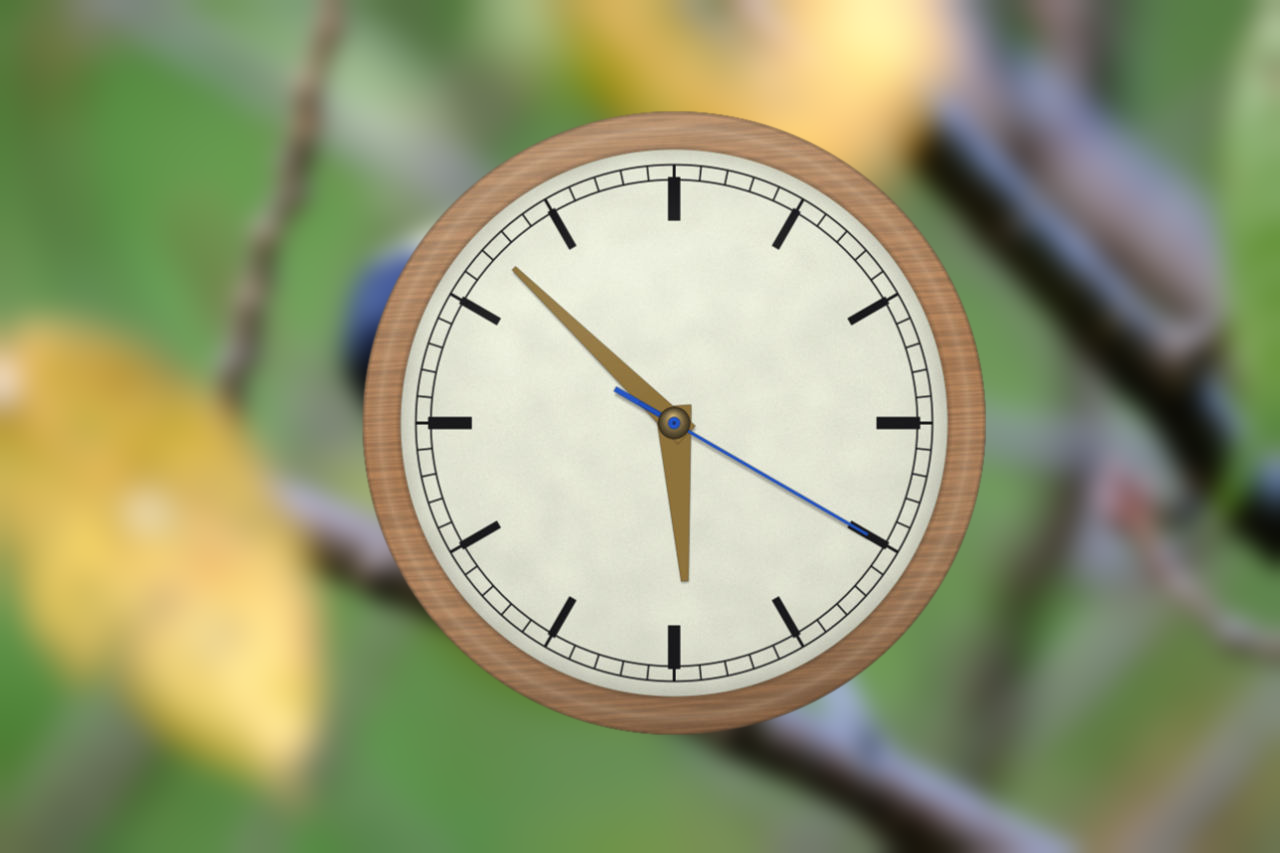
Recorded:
5 h 52 min 20 s
